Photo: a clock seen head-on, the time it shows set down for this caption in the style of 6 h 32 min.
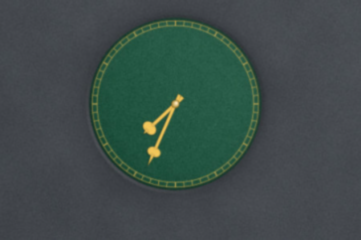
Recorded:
7 h 34 min
